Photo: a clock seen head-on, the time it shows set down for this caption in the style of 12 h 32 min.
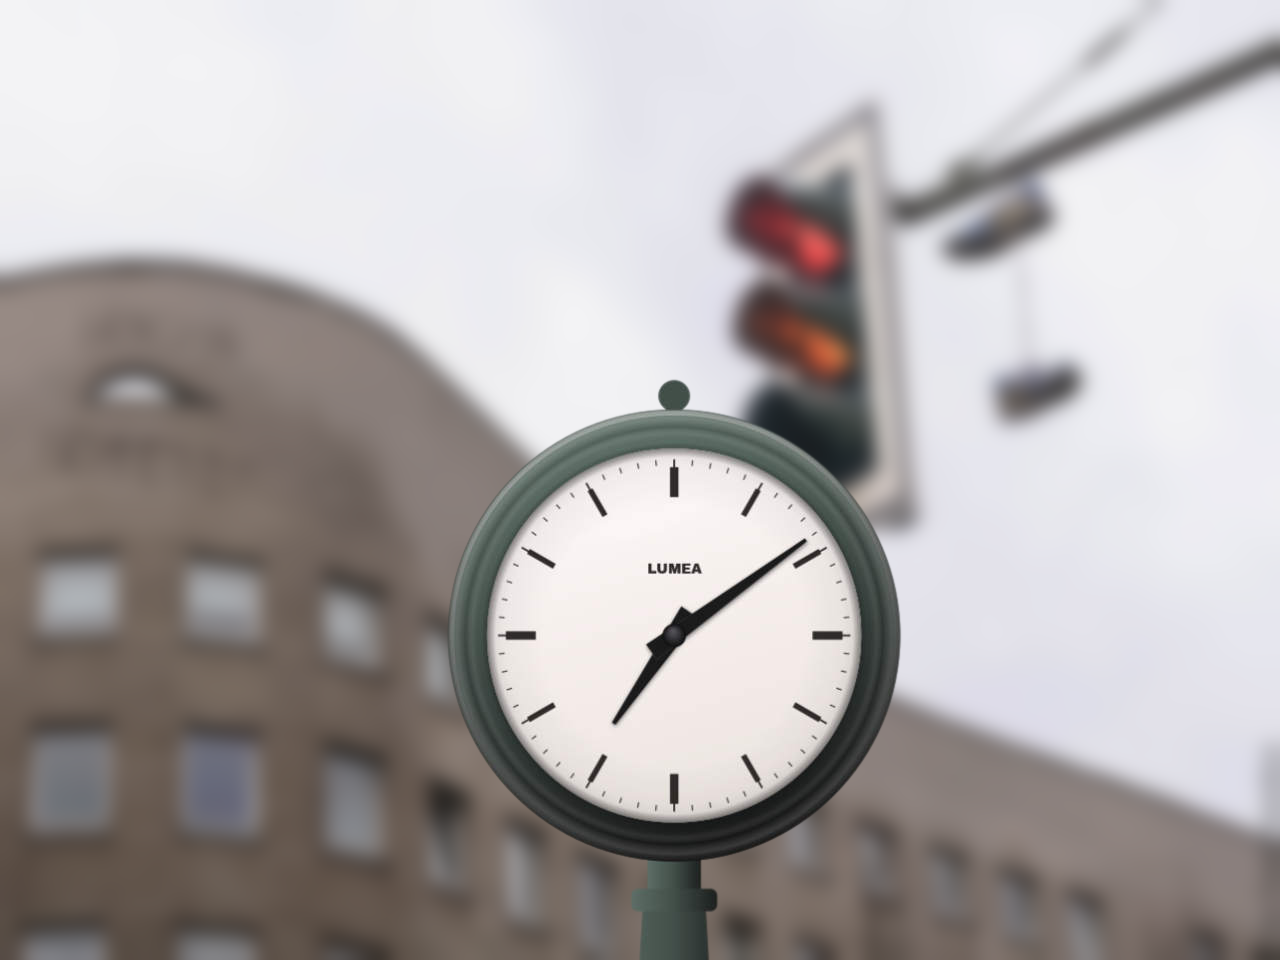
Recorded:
7 h 09 min
